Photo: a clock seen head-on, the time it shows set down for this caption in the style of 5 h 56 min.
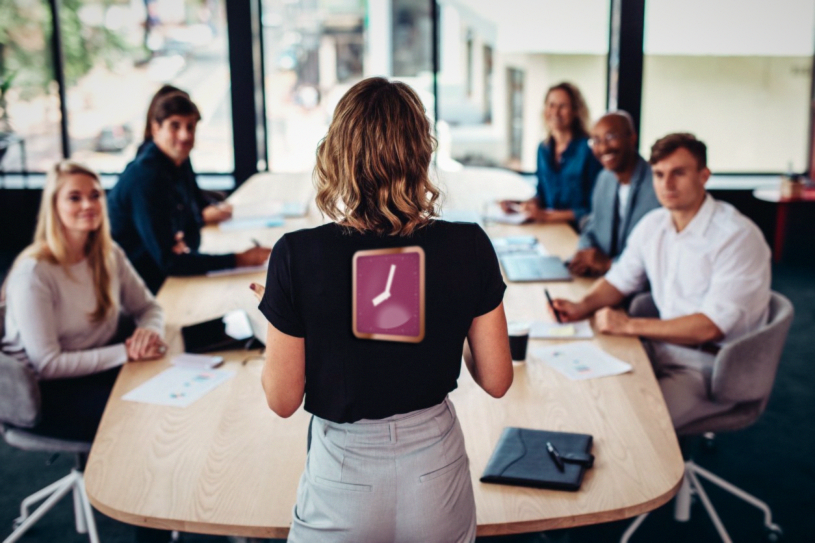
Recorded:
8 h 03 min
